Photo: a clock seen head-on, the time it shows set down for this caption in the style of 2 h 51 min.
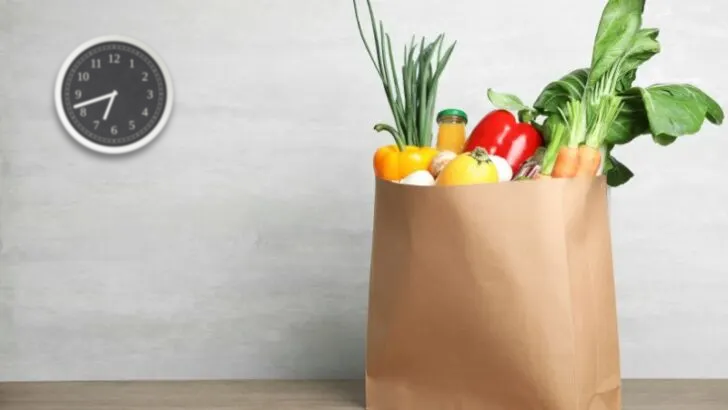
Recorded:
6 h 42 min
